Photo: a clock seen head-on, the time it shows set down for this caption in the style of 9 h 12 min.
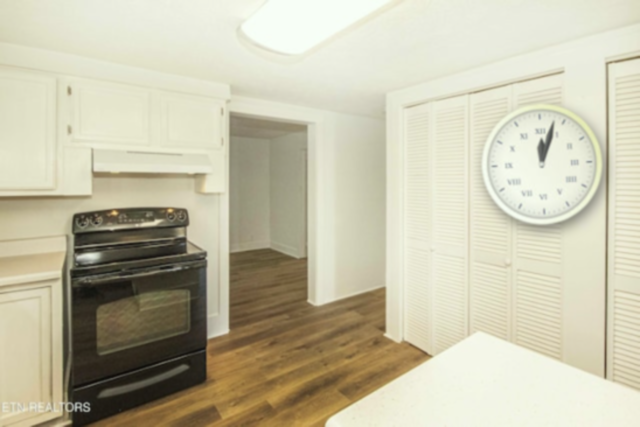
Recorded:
12 h 03 min
